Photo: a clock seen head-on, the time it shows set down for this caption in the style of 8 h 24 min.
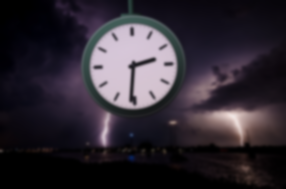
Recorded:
2 h 31 min
